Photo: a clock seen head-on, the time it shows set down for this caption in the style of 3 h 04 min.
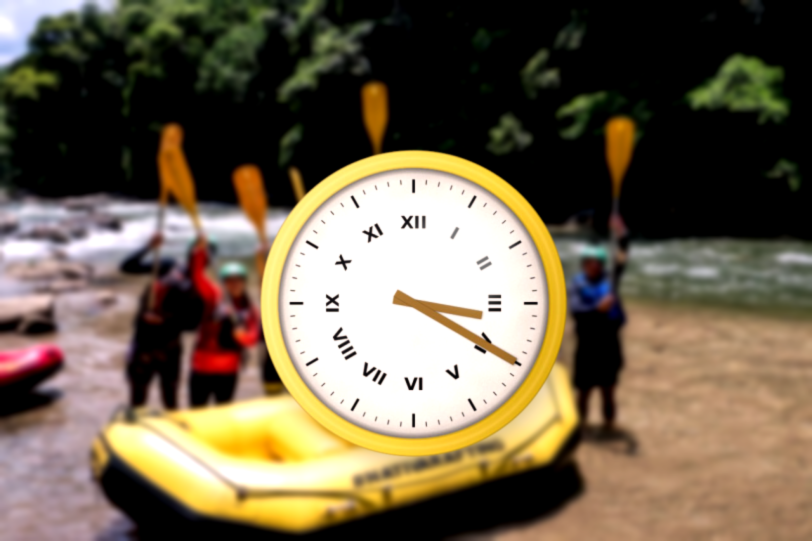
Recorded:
3 h 20 min
